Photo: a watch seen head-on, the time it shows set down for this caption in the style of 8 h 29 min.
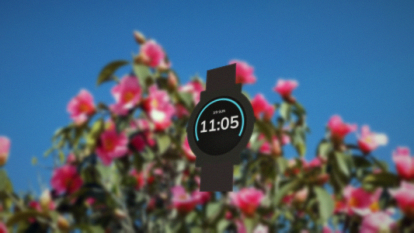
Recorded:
11 h 05 min
